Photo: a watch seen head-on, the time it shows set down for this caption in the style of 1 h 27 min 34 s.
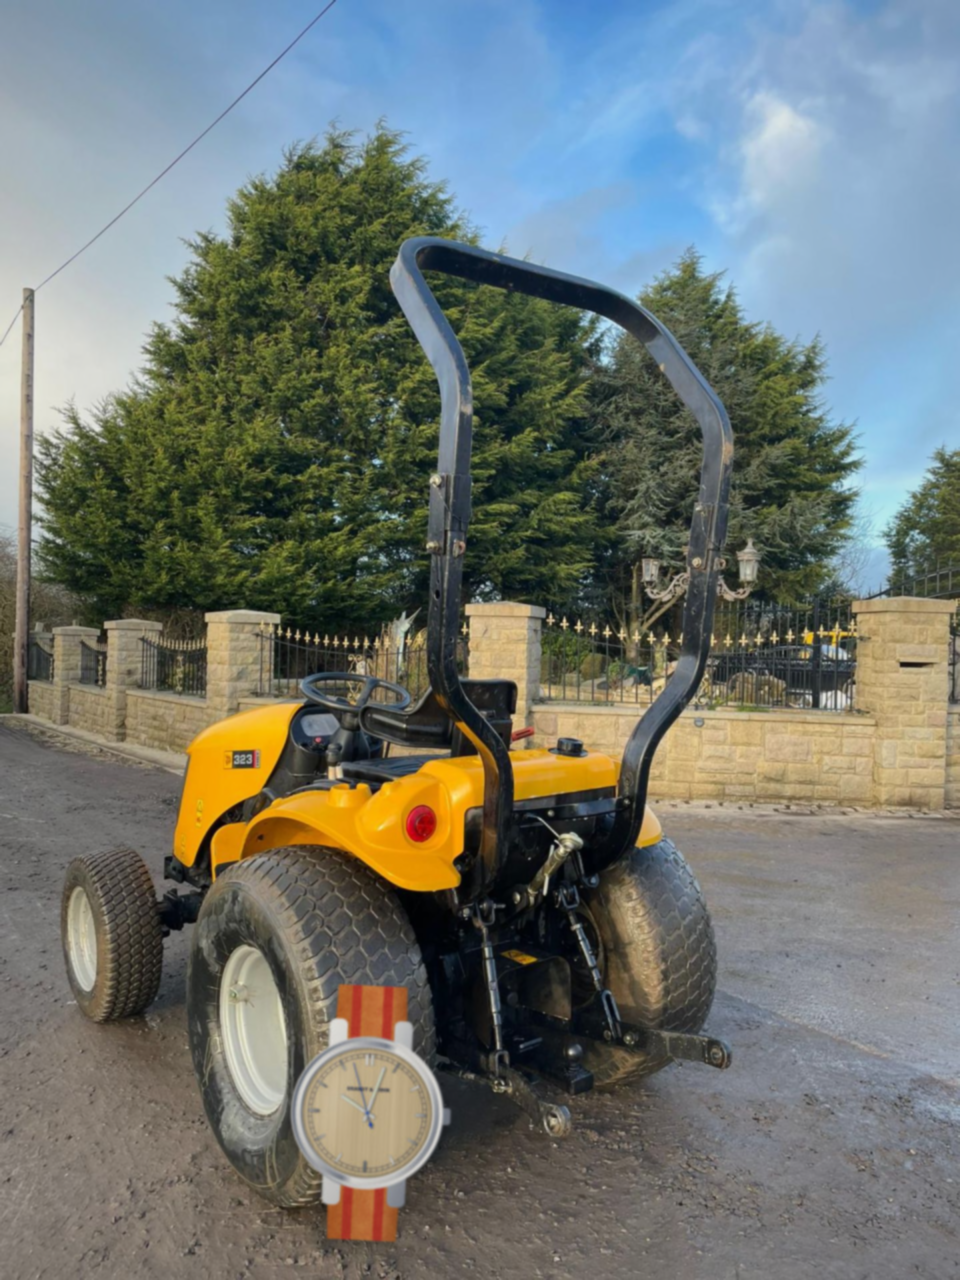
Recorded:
10 h 02 min 57 s
